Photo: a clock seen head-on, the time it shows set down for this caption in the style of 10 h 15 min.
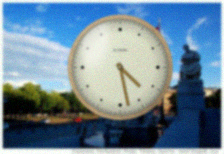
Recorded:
4 h 28 min
